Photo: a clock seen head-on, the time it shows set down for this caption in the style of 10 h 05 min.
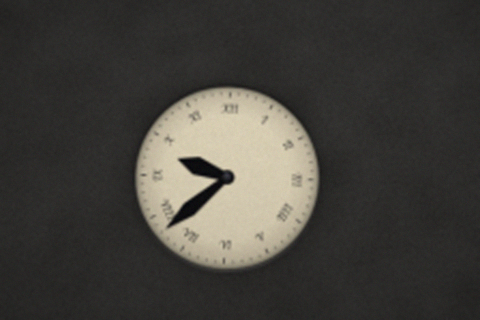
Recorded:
9 h 38 min
